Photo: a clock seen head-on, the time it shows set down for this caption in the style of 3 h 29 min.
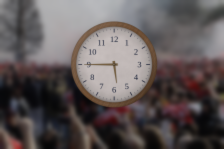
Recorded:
5 h 45 min
